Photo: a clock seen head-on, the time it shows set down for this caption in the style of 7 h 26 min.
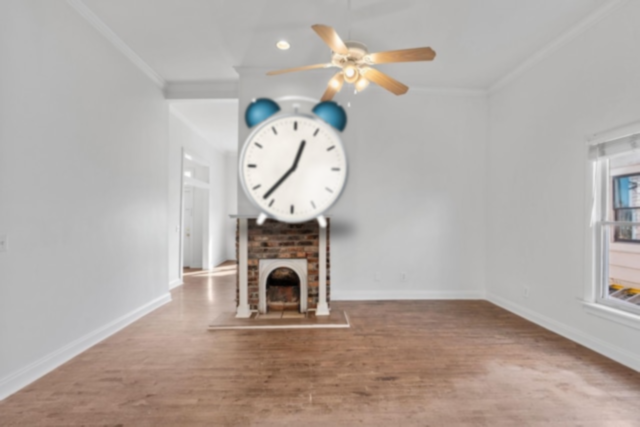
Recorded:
12 h 37 min
